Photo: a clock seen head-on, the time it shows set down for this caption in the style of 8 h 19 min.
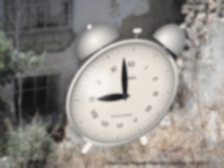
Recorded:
8 h 58 min
